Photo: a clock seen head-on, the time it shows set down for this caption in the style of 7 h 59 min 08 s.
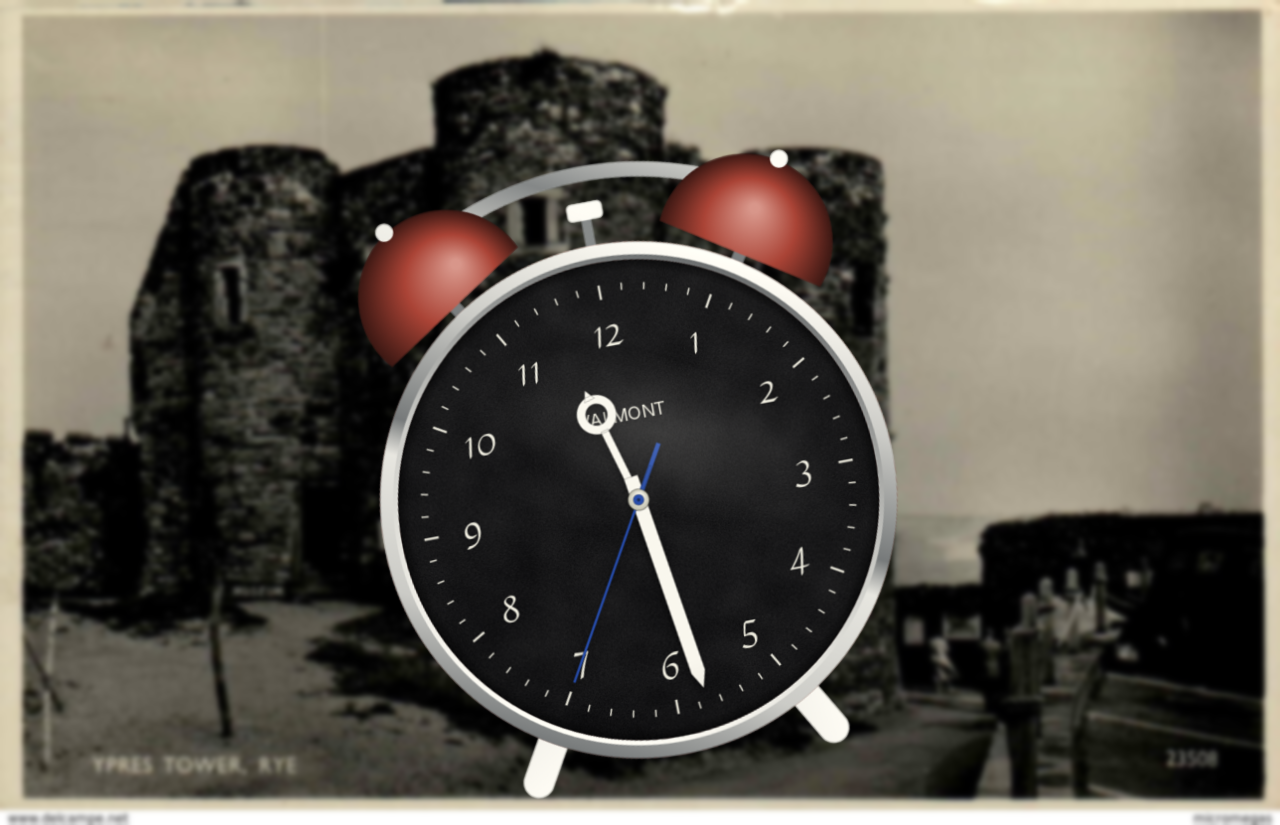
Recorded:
11 h 28 min 35 s
